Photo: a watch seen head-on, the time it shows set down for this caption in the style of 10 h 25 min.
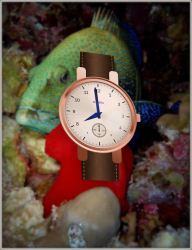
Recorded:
7 h 59 min
